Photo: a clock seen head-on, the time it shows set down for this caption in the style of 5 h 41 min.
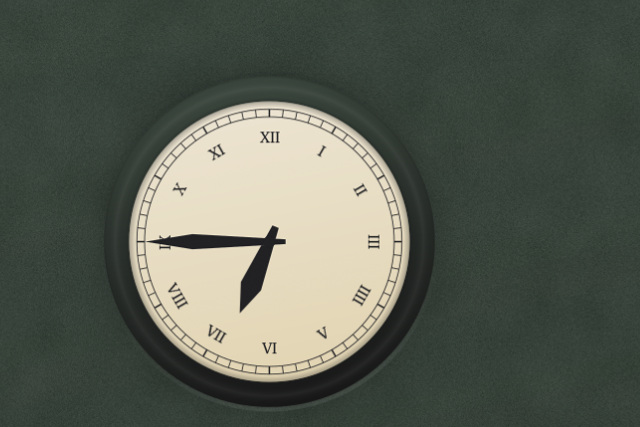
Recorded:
6 h 45 min
